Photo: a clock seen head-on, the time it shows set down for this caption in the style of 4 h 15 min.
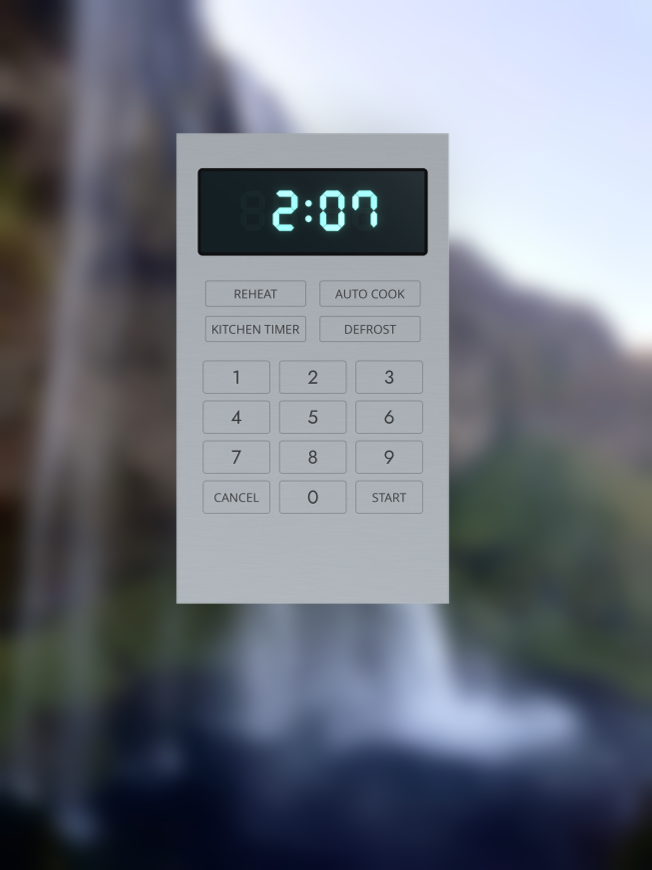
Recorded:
2 h 07 min
